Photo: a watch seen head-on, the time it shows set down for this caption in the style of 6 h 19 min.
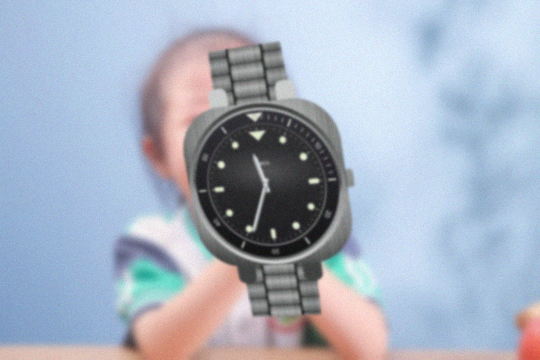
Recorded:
11 h 34 min
